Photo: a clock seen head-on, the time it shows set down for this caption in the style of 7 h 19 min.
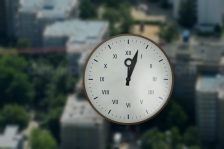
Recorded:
12 h 03 min
